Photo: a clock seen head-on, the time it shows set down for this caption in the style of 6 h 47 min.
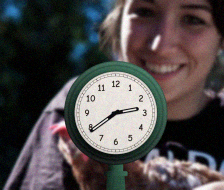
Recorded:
2 h 39 min
